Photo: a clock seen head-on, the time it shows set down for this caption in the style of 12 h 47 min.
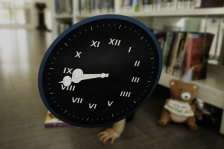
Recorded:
8 h 42 min
